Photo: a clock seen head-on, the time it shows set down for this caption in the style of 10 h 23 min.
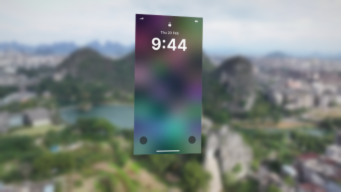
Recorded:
9 h 44 min
